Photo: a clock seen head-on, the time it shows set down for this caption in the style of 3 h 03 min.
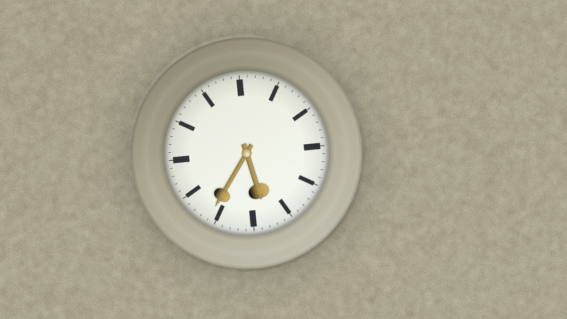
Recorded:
5 h 36 min
